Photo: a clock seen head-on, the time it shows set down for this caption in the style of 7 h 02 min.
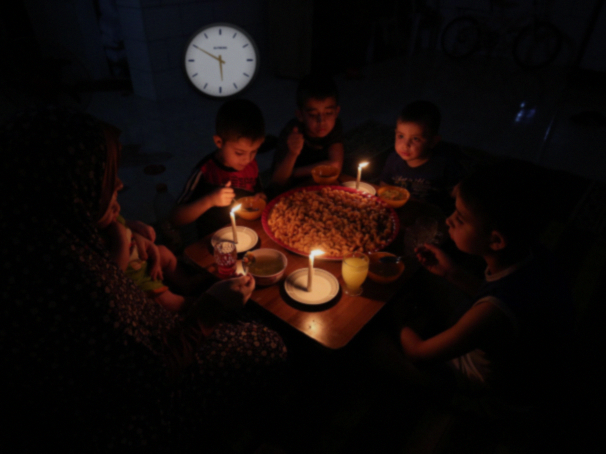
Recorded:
5 h 50 min
